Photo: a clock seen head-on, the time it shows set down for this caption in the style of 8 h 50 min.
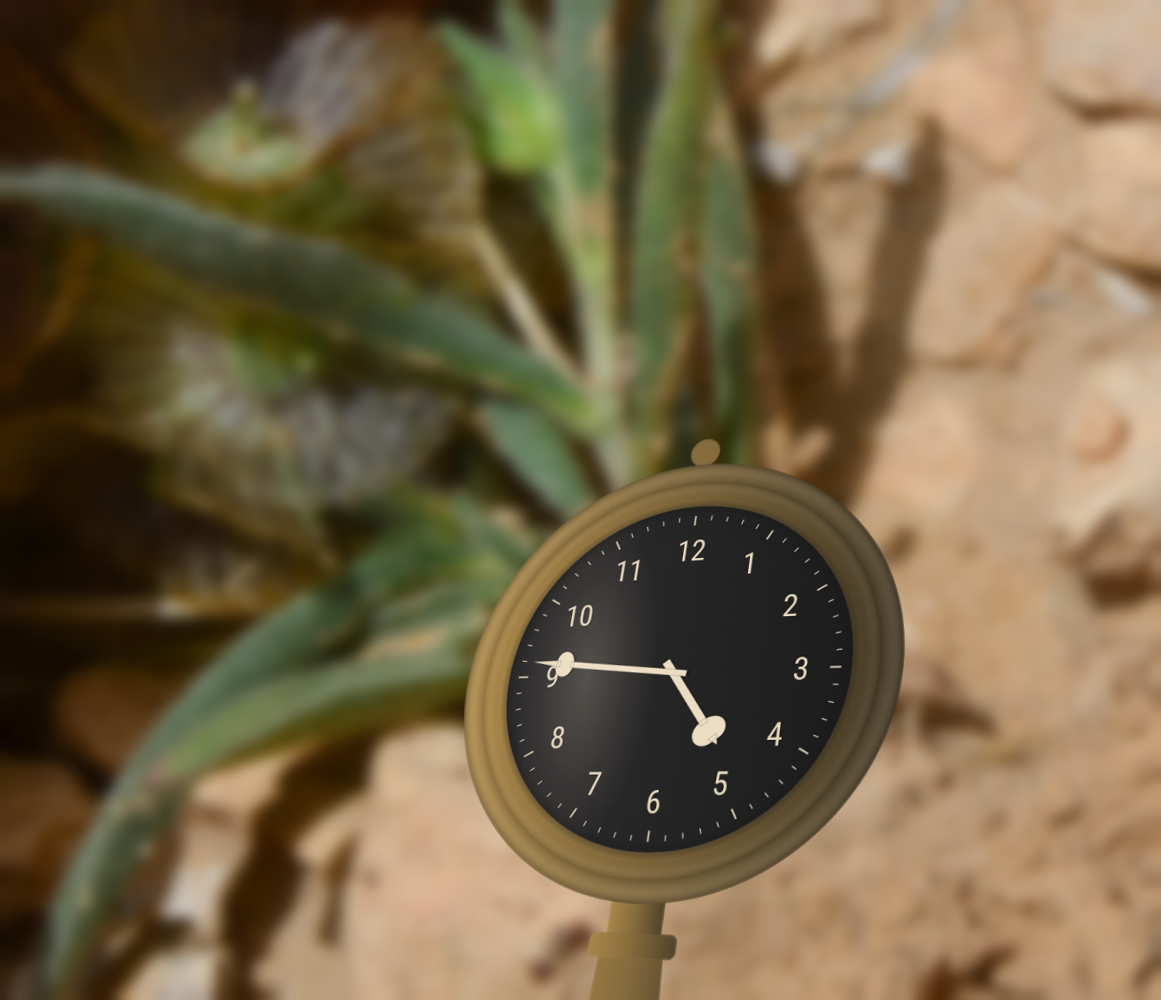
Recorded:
4 h 46 min
